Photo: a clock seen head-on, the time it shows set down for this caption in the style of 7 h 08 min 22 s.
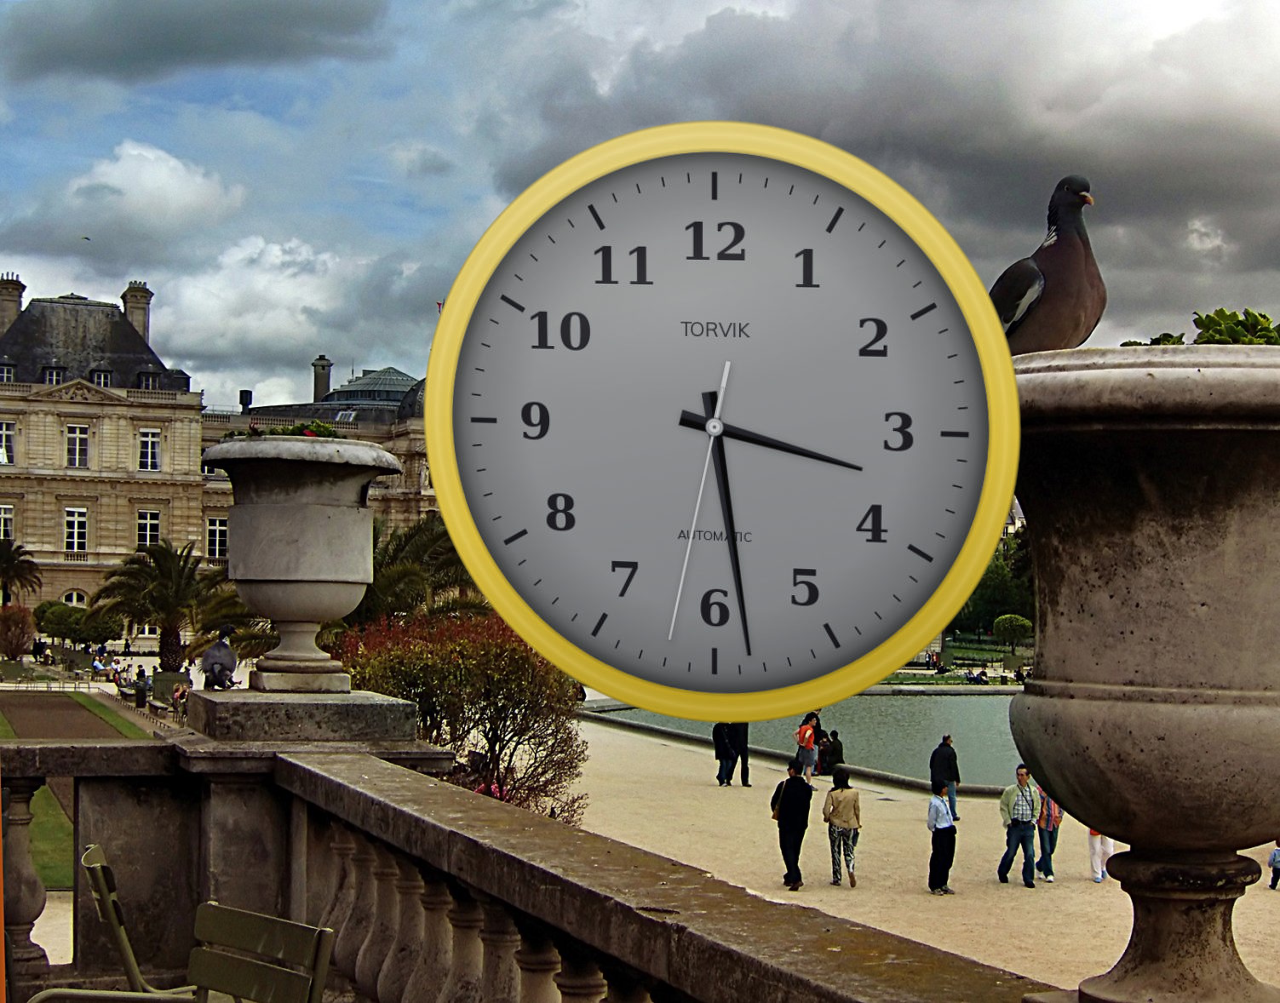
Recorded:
3 h 28 min 32 s
